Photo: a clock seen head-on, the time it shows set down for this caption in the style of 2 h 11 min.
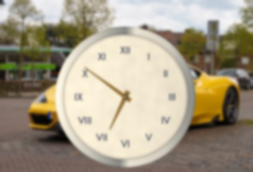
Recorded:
6 h 51 min
